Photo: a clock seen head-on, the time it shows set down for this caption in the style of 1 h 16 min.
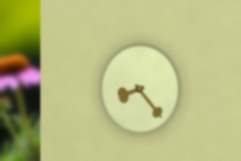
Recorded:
8 h 23 min
